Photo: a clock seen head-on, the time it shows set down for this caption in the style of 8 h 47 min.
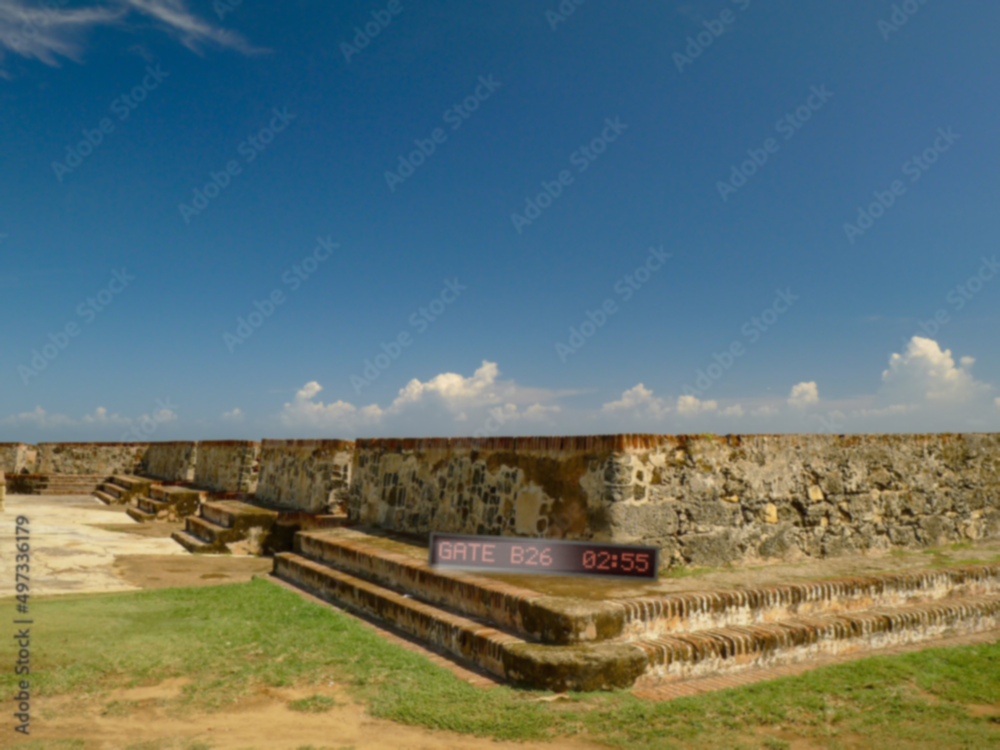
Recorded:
2 h 55 min
